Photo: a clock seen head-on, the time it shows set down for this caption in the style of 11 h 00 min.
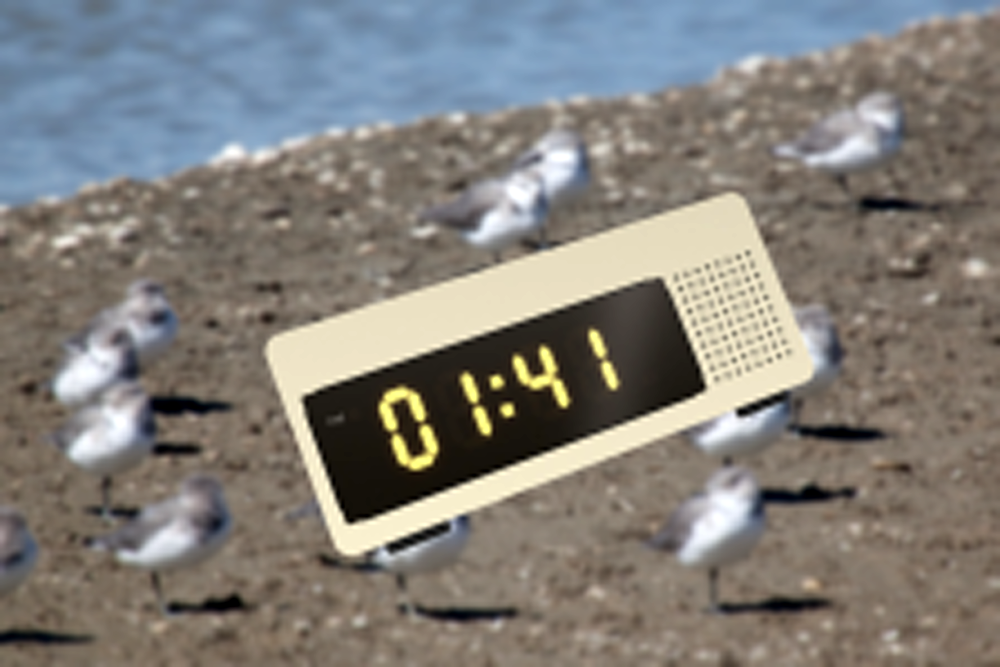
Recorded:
1 h 41 min
